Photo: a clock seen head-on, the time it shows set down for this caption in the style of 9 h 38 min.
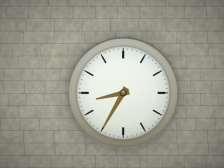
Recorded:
8 h 35 min
